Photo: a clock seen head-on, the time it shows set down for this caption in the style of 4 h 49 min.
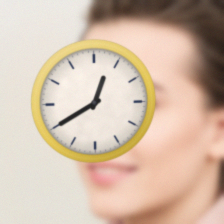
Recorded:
12 h 40 min
